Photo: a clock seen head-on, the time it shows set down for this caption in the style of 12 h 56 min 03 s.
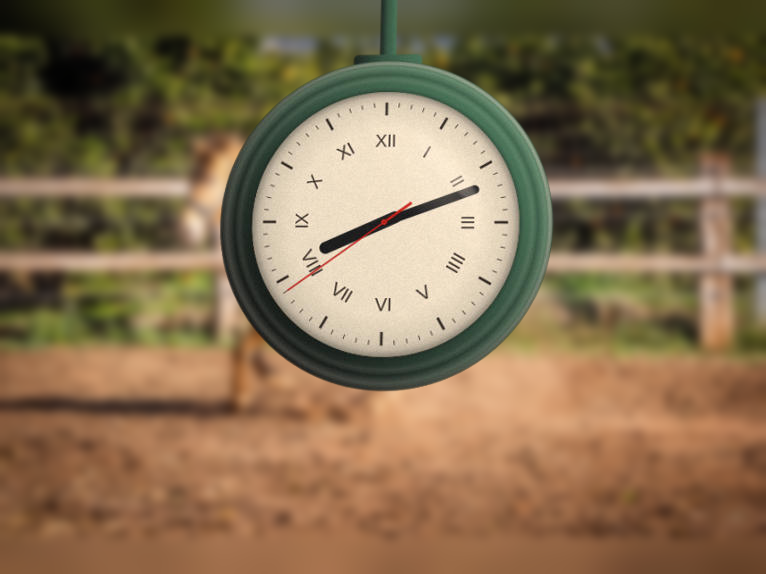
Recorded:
8 h 11 min 39 s
